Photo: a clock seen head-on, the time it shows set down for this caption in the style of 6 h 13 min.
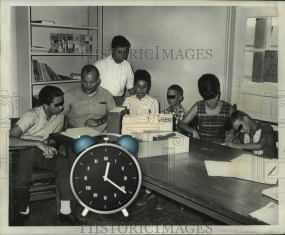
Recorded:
12 h 21 min
